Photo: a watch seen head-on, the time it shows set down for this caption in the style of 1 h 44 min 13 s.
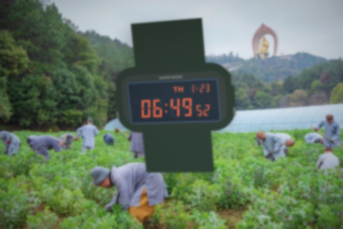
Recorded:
6 h 49 min 52 s
